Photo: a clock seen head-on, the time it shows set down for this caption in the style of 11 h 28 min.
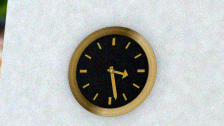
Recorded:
3 h 28 min
